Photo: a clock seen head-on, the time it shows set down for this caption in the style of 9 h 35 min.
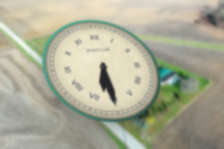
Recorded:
6 h 30 min
